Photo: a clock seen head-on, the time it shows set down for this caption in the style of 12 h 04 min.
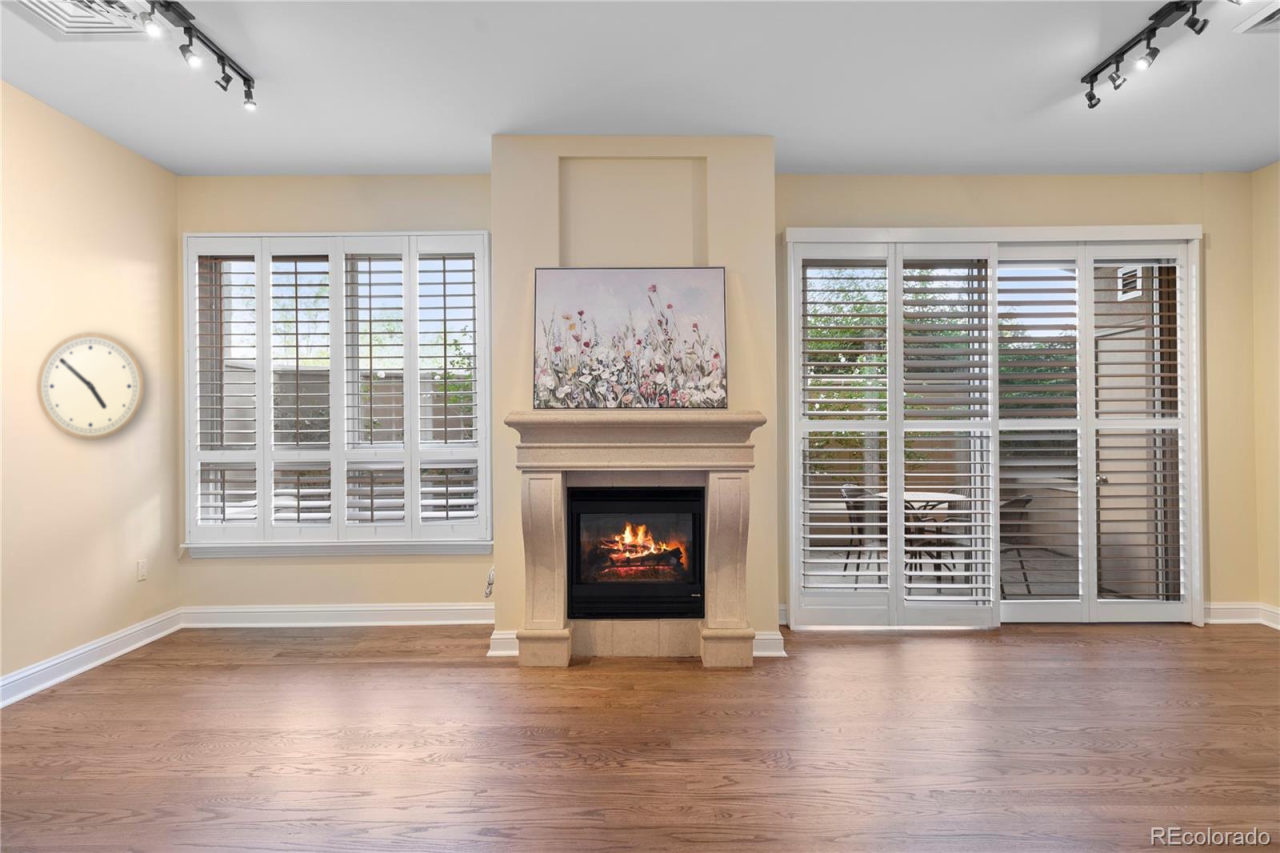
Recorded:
4 h 52 min
